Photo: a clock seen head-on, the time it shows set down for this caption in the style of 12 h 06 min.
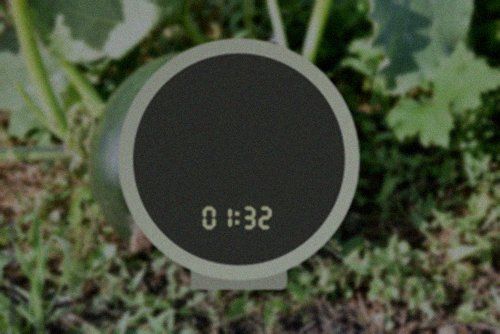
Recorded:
1 h 32 min
